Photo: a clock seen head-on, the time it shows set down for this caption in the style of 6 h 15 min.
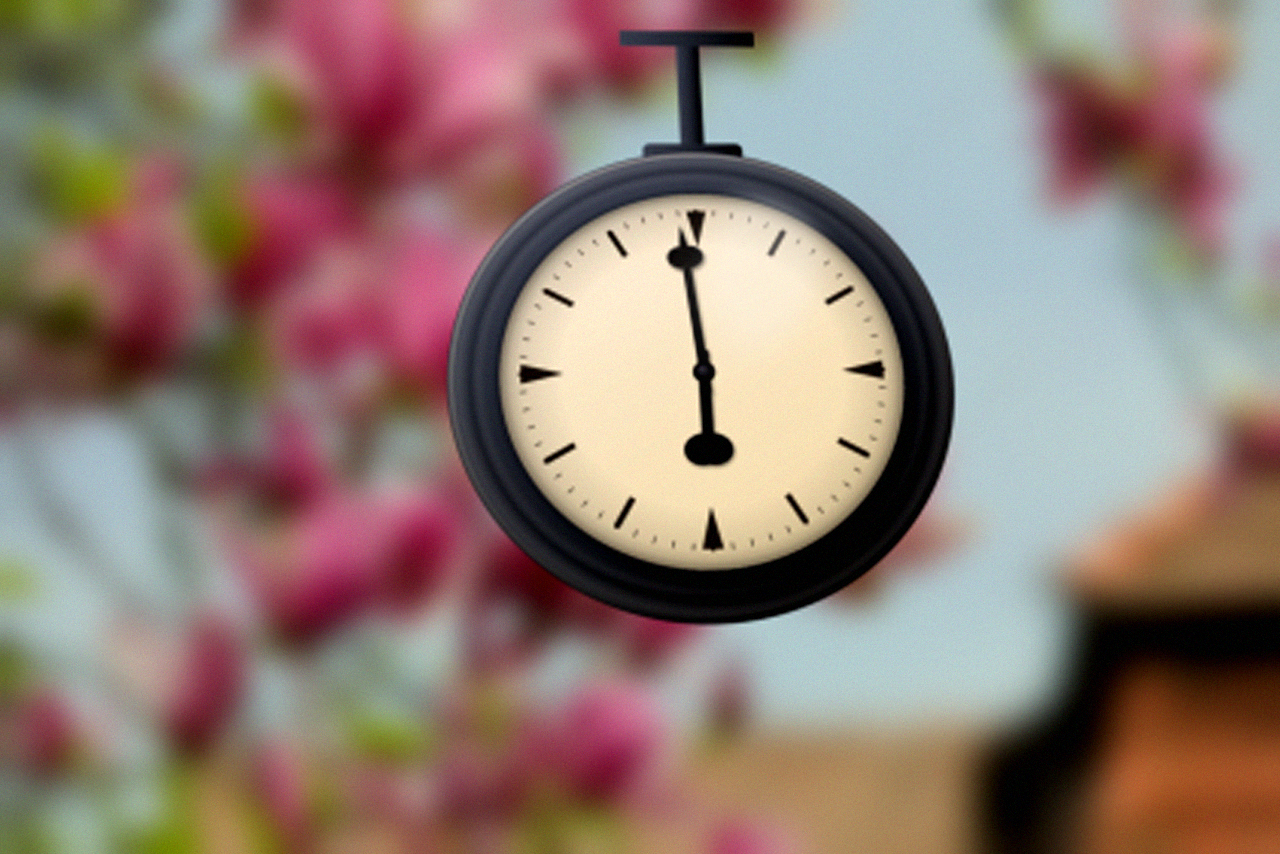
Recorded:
5 h 59 min
